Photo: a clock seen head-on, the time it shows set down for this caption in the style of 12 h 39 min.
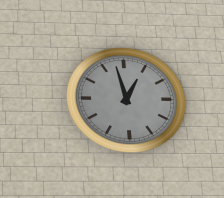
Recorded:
12 h 58 min
